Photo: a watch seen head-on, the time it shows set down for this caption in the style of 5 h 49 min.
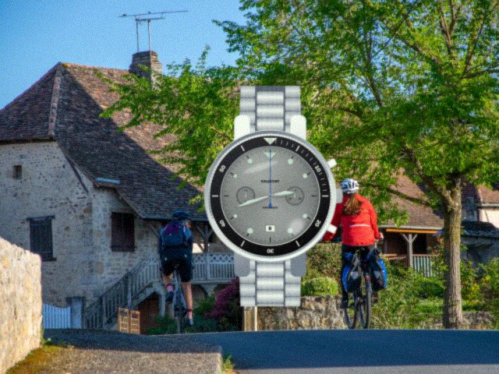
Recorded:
2 h 42 min
